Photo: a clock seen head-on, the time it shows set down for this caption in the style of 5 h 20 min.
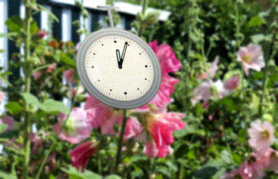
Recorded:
12 h 04 min
